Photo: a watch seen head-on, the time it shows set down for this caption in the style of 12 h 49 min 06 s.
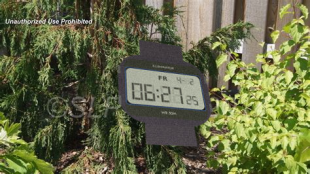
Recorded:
6 h 27 min 25 s
